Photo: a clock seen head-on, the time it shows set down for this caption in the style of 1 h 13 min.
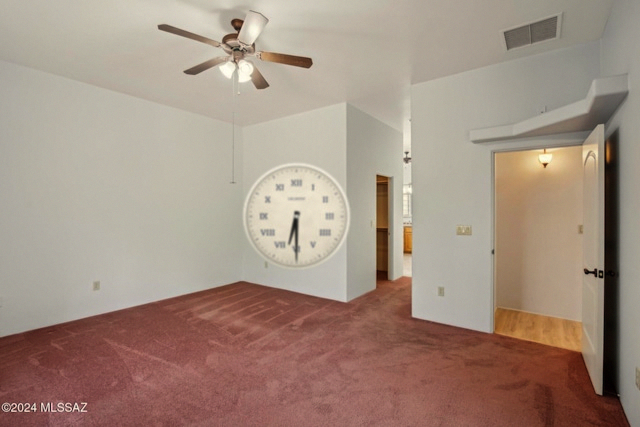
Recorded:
6 h 30 min
